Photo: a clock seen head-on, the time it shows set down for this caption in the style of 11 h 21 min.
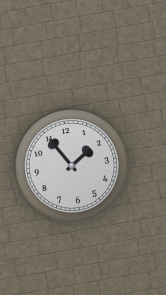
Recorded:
1 h 55 min
